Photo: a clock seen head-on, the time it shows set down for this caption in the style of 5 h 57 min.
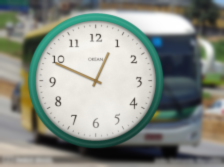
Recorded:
12 h 49 min
